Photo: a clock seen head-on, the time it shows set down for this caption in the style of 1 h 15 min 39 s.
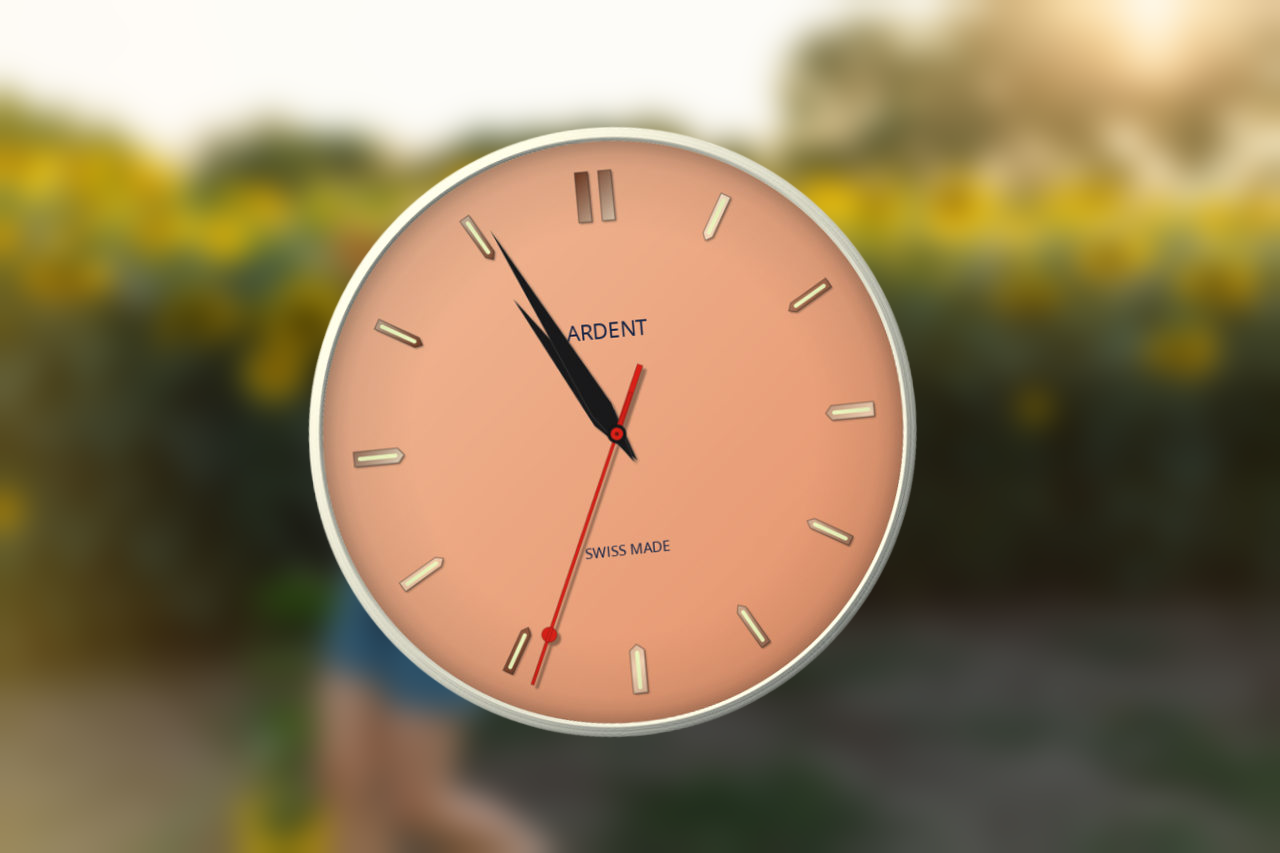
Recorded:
10 h 55 min 34 s
